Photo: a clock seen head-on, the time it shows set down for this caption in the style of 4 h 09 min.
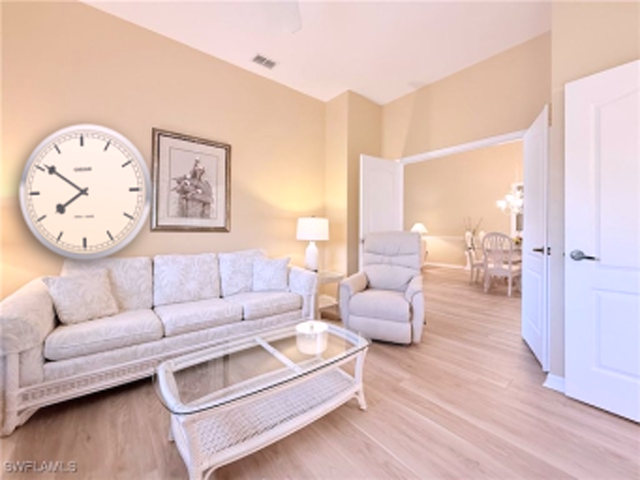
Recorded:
7 h 51 min
